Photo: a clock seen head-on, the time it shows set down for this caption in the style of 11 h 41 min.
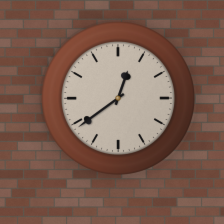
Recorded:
12 h 39 min
